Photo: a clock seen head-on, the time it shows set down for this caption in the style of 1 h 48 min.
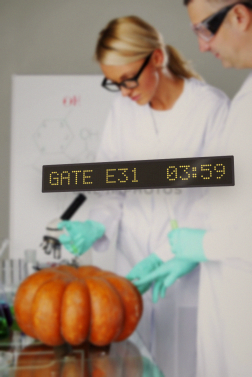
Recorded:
3 h 59 min
